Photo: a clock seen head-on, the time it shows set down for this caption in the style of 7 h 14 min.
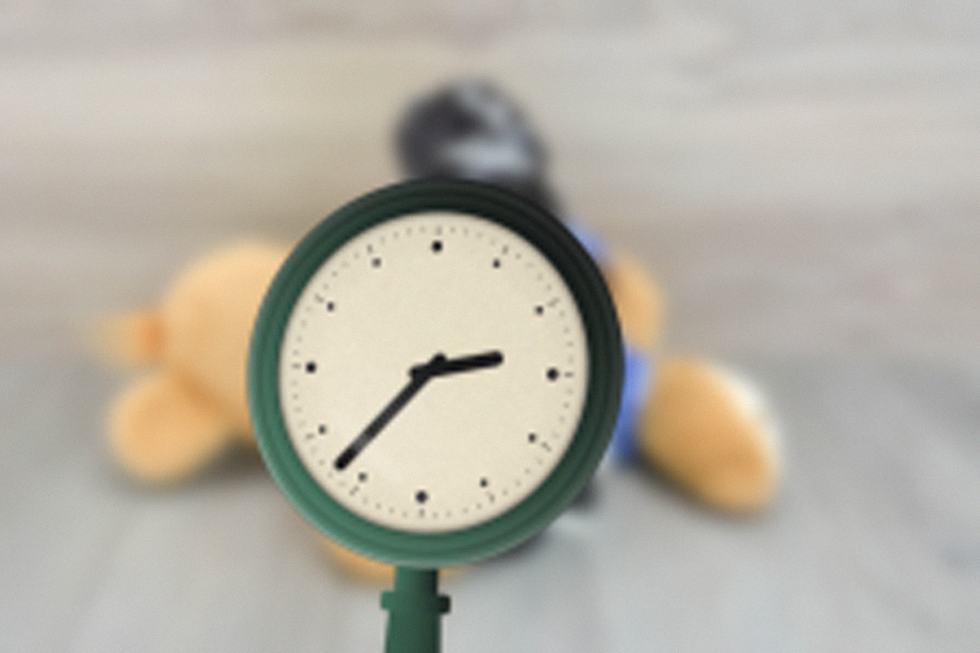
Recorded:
2 h 37 min
